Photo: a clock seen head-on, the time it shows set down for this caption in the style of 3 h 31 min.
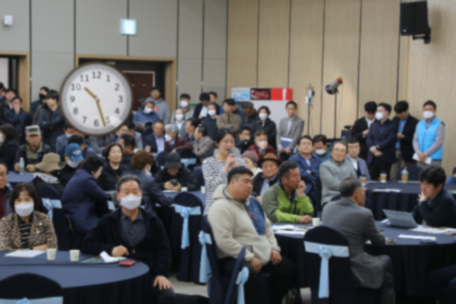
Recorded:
10 h 27 min
